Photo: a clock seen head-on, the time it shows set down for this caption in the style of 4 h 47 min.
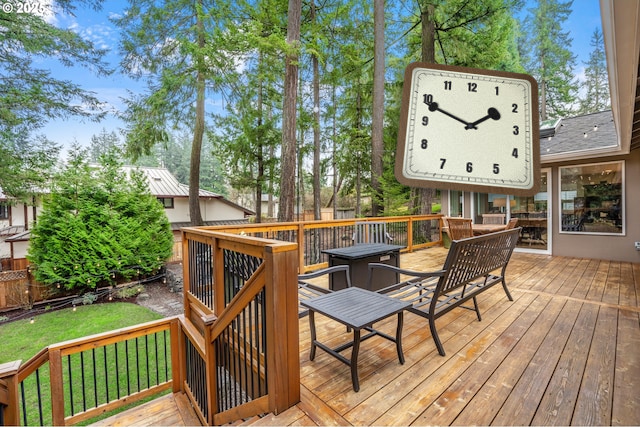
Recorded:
1 h 49 min
